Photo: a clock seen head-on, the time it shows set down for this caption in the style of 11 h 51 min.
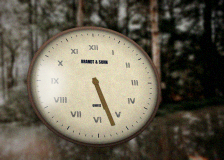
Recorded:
5 h 27 min
